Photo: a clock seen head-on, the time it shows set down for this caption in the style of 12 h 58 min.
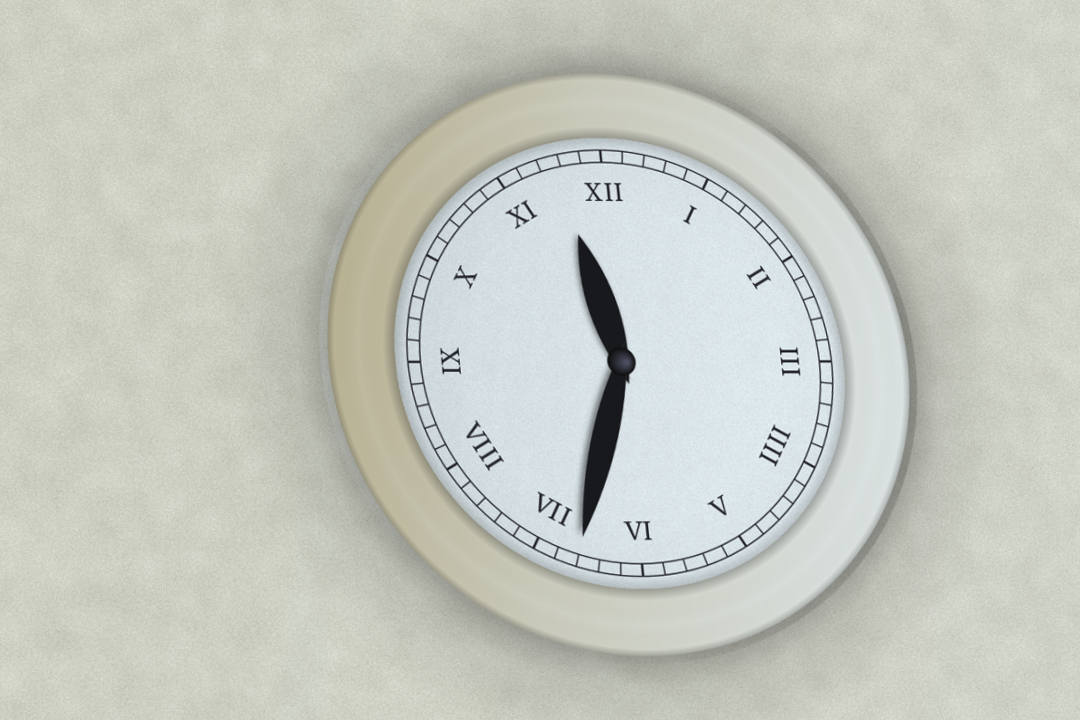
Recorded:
11 h 33 min
